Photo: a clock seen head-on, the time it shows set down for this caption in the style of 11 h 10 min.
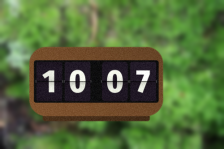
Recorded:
10 h 07 min
